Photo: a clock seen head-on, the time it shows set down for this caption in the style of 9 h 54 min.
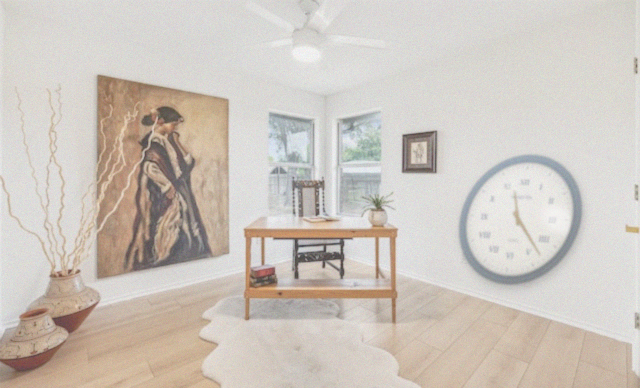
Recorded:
11 h 23 min
